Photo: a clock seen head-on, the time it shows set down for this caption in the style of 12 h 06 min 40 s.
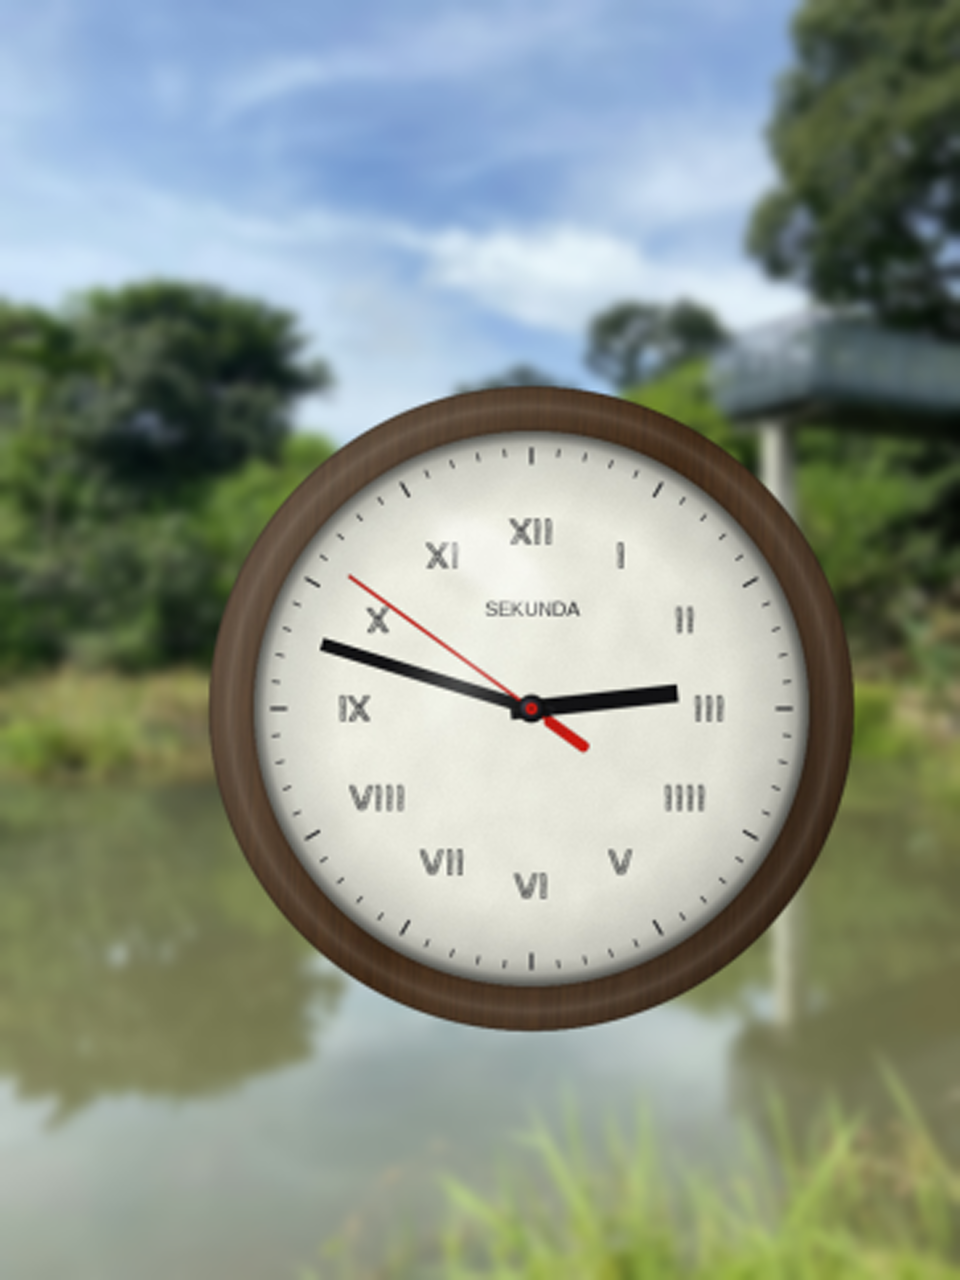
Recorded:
2 h 47 min 51 s
